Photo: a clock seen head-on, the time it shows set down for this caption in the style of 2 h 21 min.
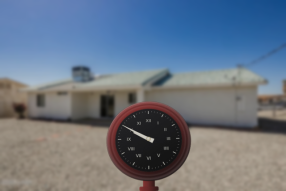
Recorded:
9 h 50 min
